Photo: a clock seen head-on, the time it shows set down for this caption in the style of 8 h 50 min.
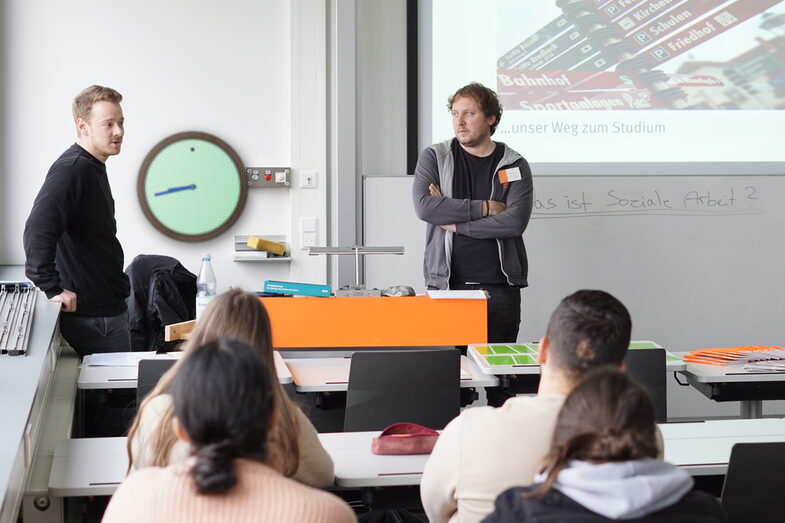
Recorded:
8 h 43 min
